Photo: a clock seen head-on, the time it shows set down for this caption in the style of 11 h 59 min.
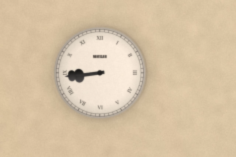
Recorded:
8 h 44 min
